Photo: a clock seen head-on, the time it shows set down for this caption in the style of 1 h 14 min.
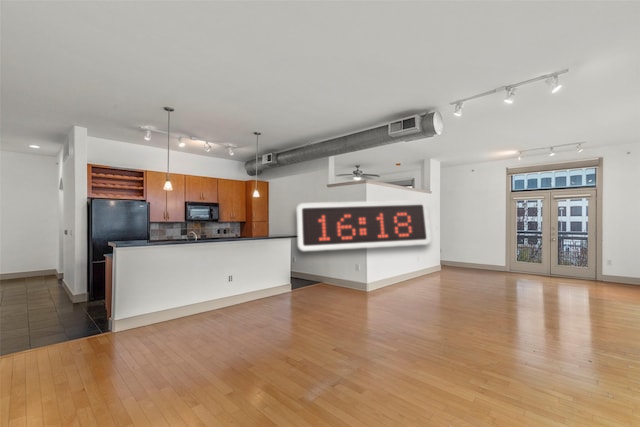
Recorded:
16 h 18 min
